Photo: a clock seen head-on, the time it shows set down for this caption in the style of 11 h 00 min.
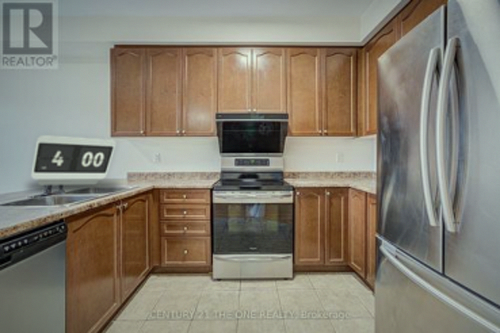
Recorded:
4 h 00 min
